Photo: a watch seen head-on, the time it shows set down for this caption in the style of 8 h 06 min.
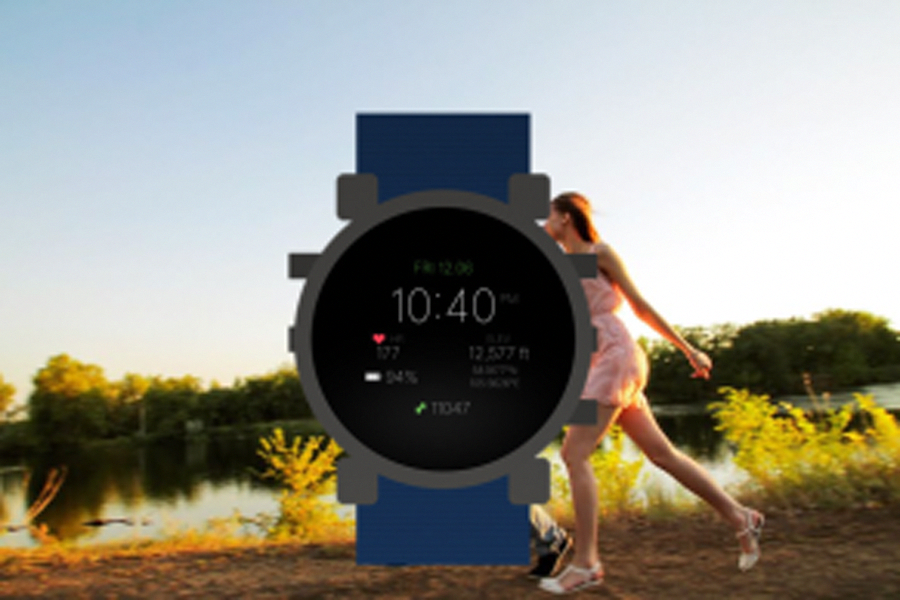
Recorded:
10 h 40 min
